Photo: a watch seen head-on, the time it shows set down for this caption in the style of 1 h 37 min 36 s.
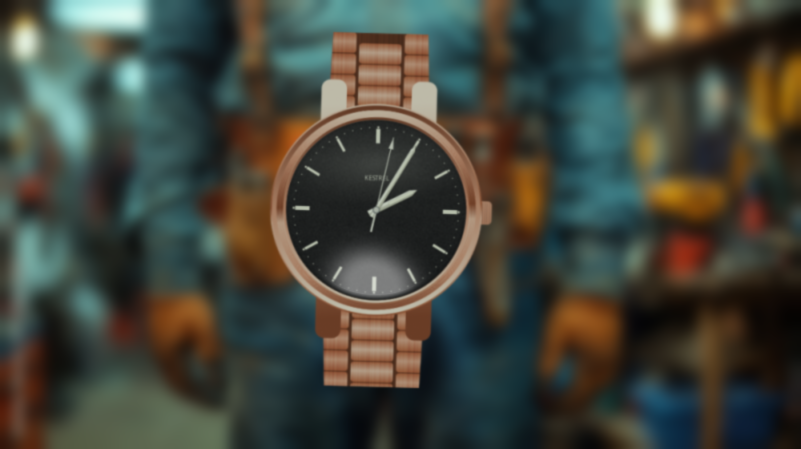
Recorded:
2 h 05 min 02 s
